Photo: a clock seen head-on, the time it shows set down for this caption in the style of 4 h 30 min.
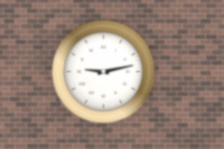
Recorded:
9 h 13 min
